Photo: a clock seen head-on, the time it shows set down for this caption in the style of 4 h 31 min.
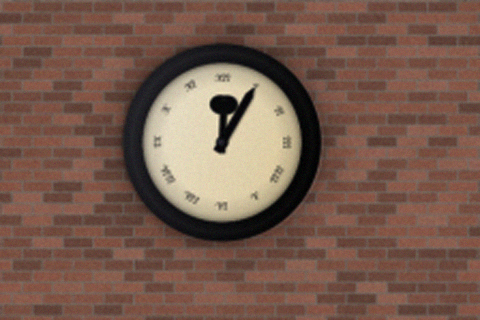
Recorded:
12 h 05 min
